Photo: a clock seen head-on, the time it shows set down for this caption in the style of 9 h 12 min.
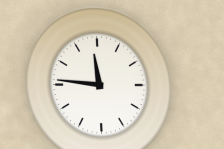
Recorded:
11 h 46 min
